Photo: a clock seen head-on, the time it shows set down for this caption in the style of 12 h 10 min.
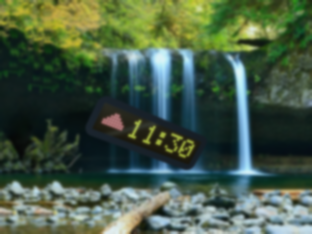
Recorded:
11 h 30 min
